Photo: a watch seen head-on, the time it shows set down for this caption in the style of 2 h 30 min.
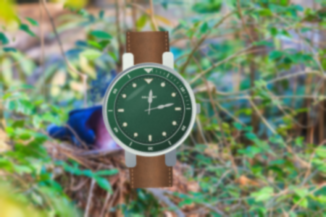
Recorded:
12 h 13 min
